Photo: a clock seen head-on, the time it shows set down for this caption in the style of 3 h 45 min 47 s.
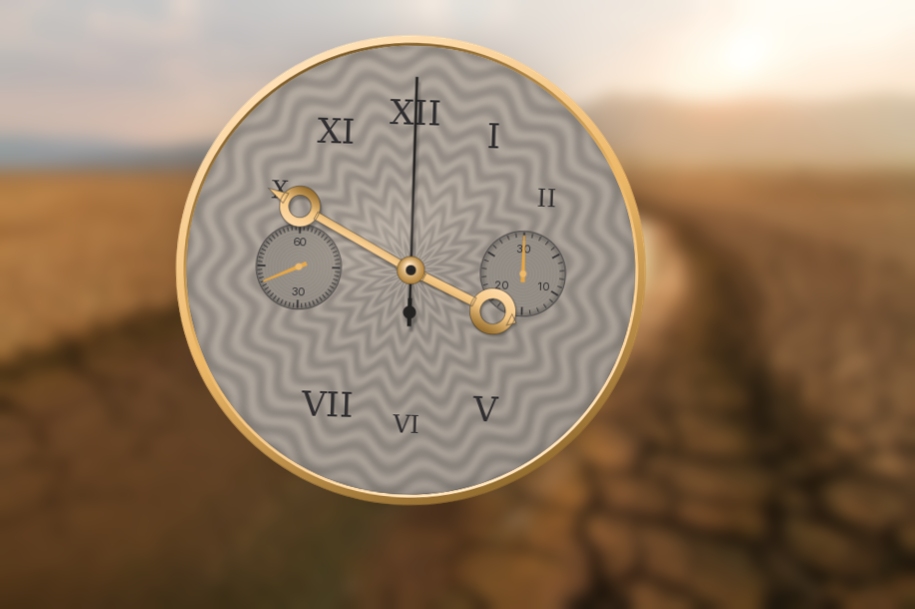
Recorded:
3 h 49 min 41 s
